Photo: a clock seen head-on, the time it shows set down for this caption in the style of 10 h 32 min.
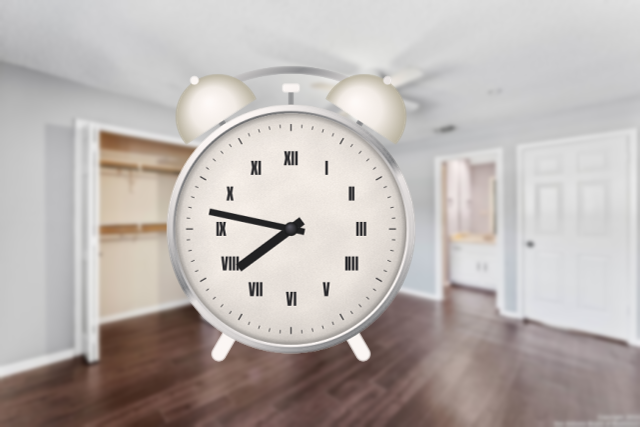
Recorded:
7 h 47 min
